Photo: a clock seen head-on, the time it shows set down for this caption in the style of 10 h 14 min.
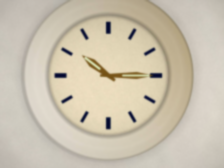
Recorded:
10 h 15 min
